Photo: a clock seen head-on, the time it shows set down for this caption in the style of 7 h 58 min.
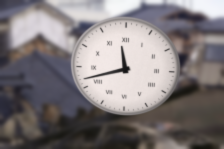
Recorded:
11 h 42 min
